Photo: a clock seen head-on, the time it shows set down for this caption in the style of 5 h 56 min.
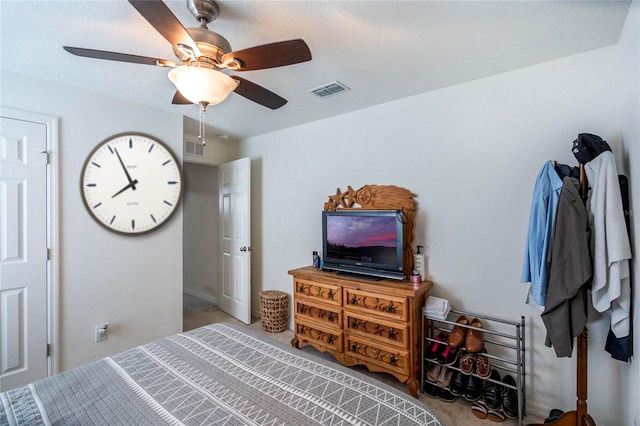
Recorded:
7 h 56 min
